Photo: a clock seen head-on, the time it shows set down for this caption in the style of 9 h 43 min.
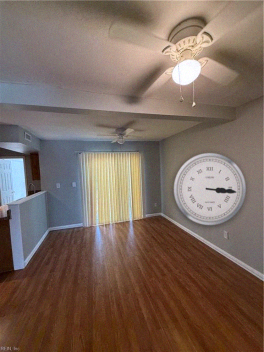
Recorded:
3 h 16 min
